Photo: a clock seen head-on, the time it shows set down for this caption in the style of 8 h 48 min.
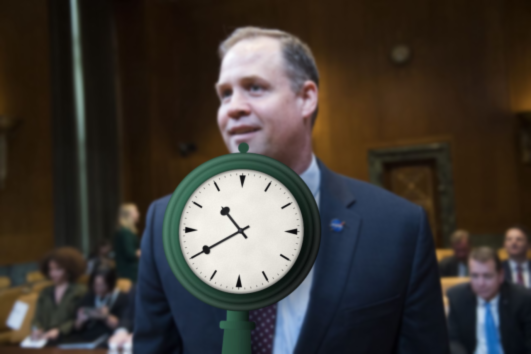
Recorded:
10 h 40 min
